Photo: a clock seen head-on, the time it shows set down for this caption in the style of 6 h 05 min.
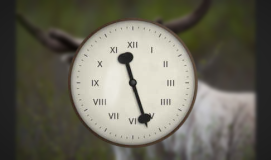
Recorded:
11 h 27 min
